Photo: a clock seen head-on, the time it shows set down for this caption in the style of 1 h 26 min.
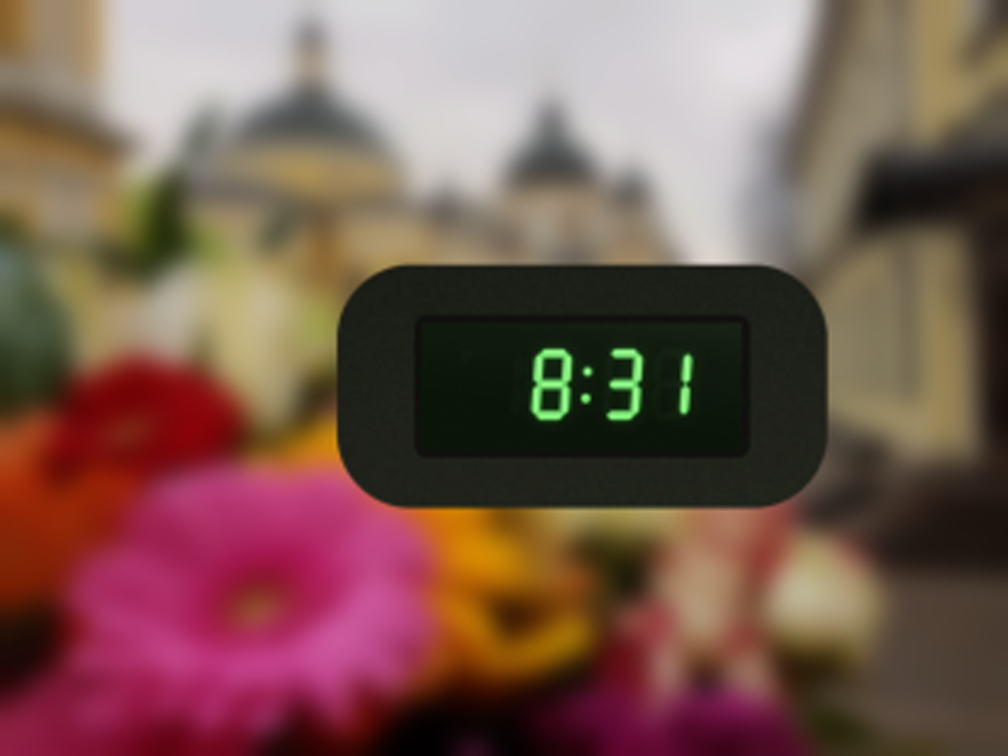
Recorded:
8 h 31 min
